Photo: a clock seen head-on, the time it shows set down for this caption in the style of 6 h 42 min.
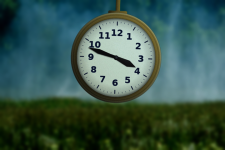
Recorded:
3 h 48 min
